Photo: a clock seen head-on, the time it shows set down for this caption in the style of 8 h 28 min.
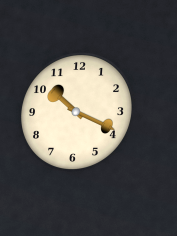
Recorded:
10 h 19 min
